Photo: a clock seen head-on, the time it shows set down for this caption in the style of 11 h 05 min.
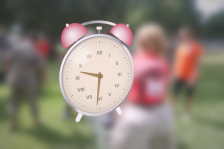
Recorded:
9 h 31 min
